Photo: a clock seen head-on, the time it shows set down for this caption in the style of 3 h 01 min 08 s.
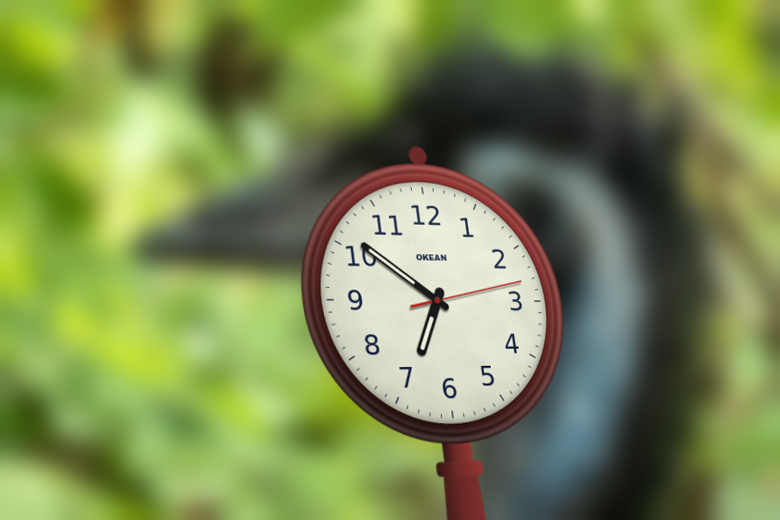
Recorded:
6 h 51 min 13 s
